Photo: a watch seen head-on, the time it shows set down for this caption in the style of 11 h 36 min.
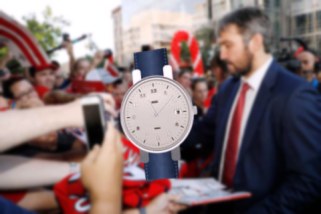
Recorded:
11 h 08 min
